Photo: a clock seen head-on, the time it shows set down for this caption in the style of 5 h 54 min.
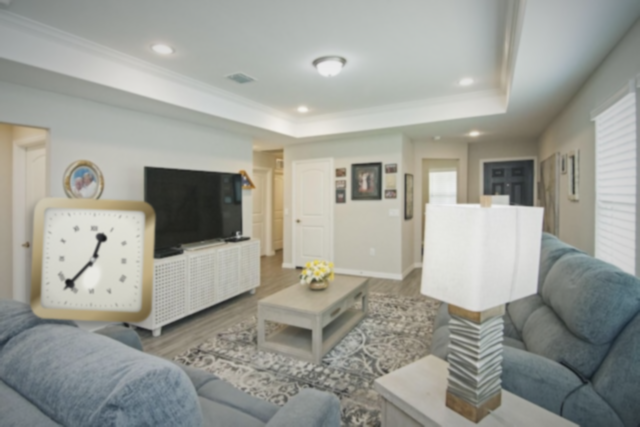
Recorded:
12 h 37 min
